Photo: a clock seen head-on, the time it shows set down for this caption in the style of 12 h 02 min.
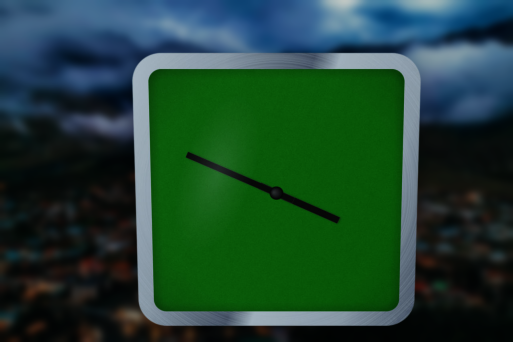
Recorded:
3 h 49 min
